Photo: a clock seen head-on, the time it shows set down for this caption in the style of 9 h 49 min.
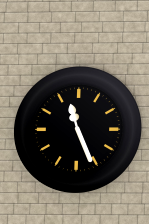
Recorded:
11 h 26 min
